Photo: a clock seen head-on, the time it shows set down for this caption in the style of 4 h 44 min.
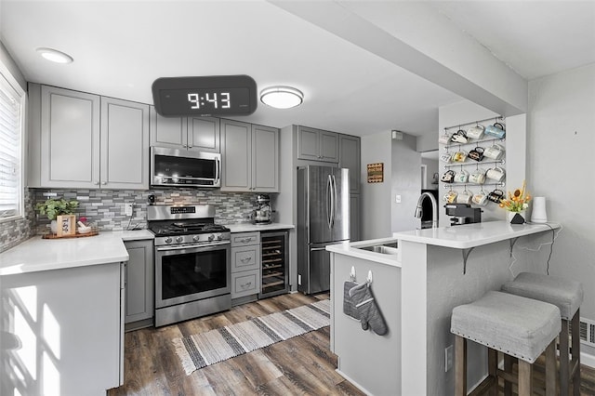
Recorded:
9 h 43 min
